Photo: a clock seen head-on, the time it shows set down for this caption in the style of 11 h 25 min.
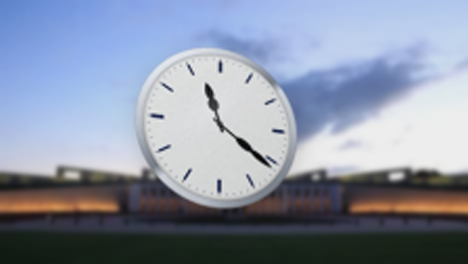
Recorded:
11 h 21 min
